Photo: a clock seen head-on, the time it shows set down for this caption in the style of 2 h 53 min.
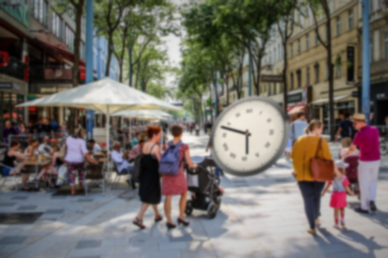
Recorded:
5 h 48 min
